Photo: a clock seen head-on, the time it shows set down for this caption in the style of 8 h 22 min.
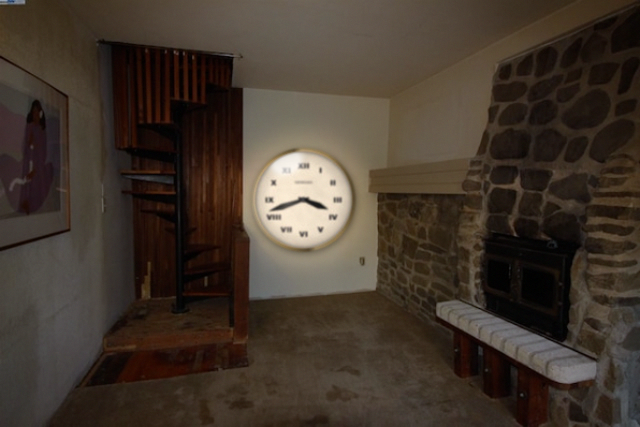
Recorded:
3 h 42 min
